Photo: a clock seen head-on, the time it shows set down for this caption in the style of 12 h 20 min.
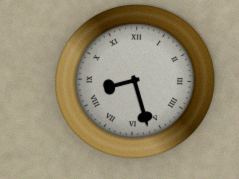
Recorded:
8 h 27 min
